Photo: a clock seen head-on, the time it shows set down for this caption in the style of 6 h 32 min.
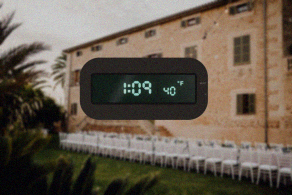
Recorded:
1 h 09 min
